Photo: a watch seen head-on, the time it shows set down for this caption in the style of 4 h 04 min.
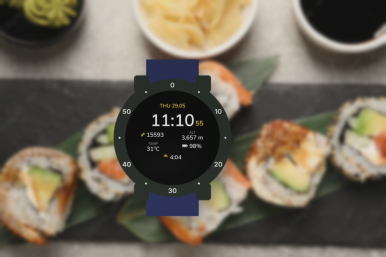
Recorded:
11 h 10 min
